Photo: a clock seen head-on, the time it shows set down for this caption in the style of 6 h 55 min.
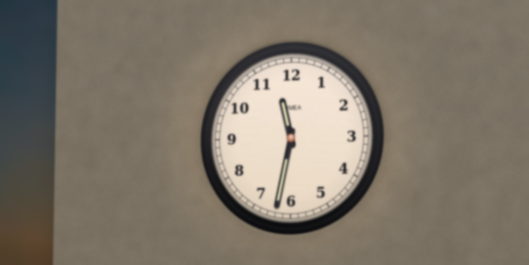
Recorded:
11 h 32 min
